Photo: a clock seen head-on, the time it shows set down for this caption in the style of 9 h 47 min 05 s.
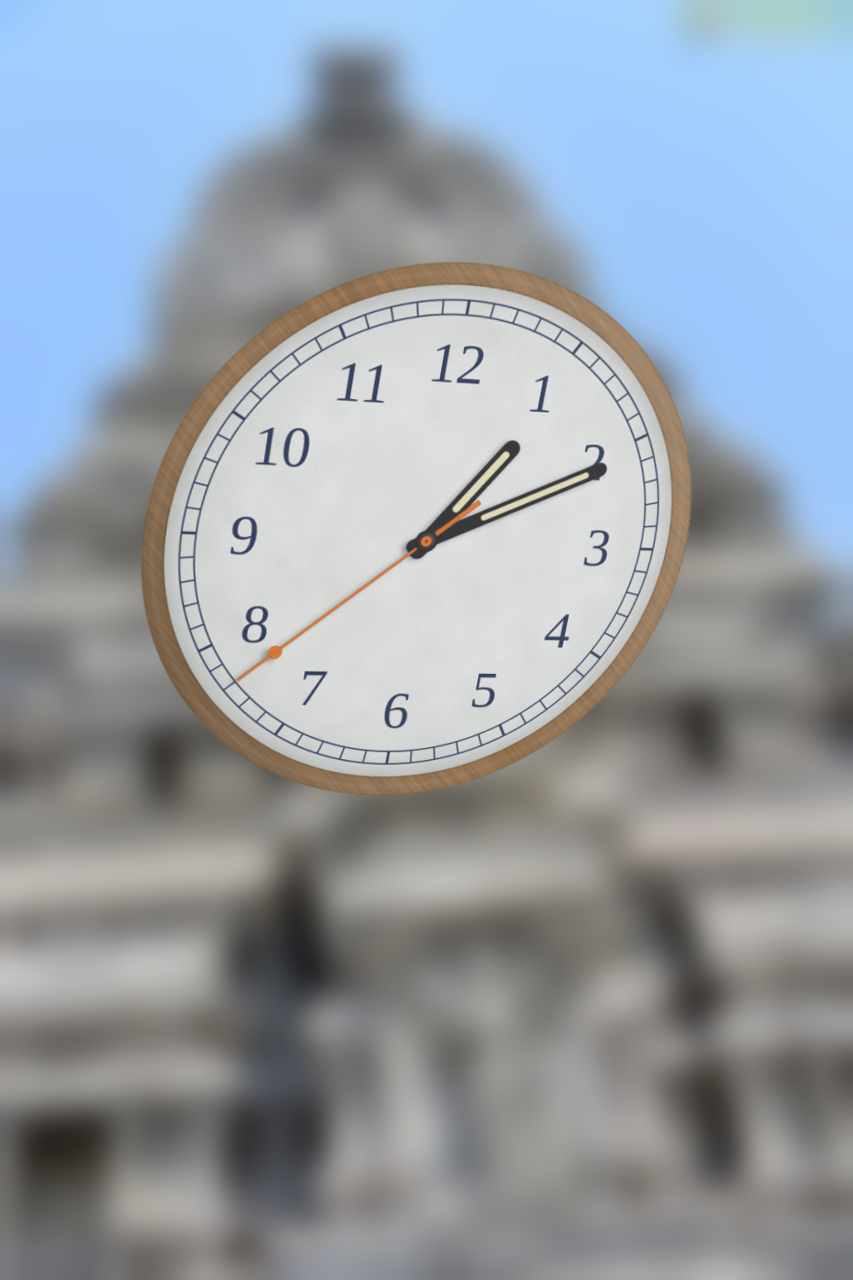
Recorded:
1 h 10 min 38 s
